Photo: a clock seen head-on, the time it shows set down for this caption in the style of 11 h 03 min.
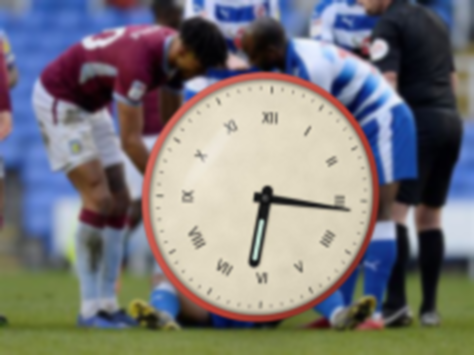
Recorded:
6 h 16 min
